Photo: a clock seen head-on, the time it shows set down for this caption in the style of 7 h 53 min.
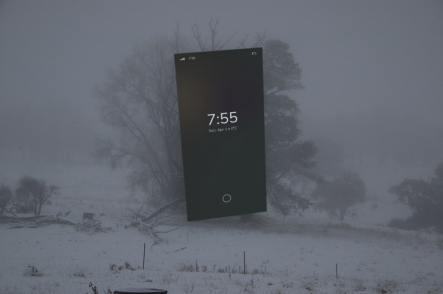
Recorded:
7 h 55 min
